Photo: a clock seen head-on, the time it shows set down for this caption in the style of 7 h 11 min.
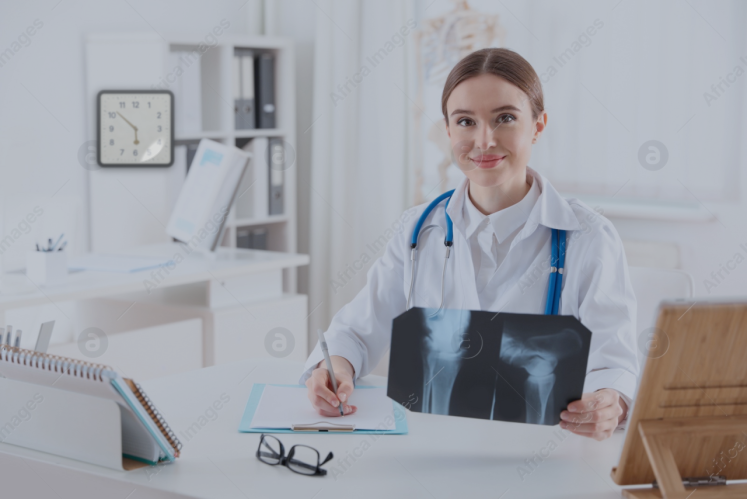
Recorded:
5 h 52 min
